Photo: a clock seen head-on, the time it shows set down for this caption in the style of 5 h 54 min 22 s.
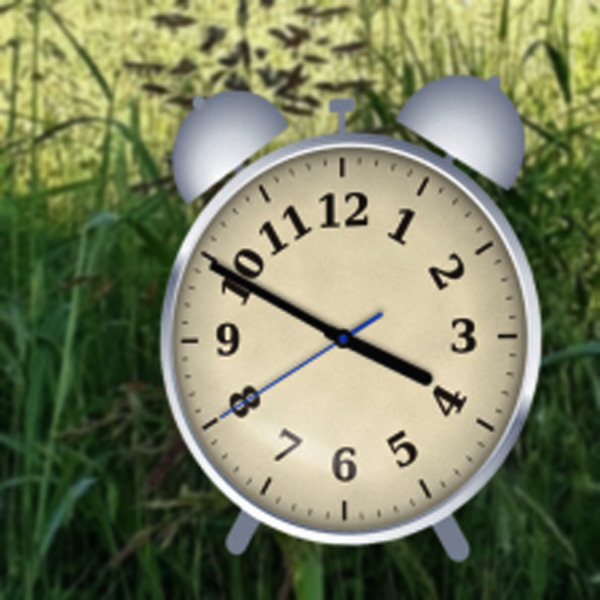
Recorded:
3 h 49 min 40 s
